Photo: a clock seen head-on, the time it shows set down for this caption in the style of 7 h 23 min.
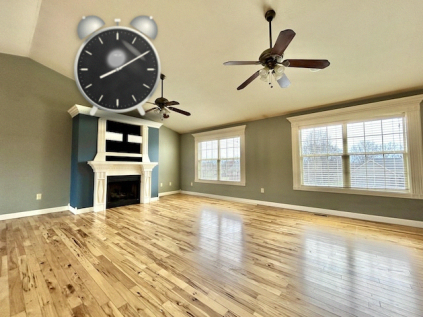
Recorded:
8 h 10 min
